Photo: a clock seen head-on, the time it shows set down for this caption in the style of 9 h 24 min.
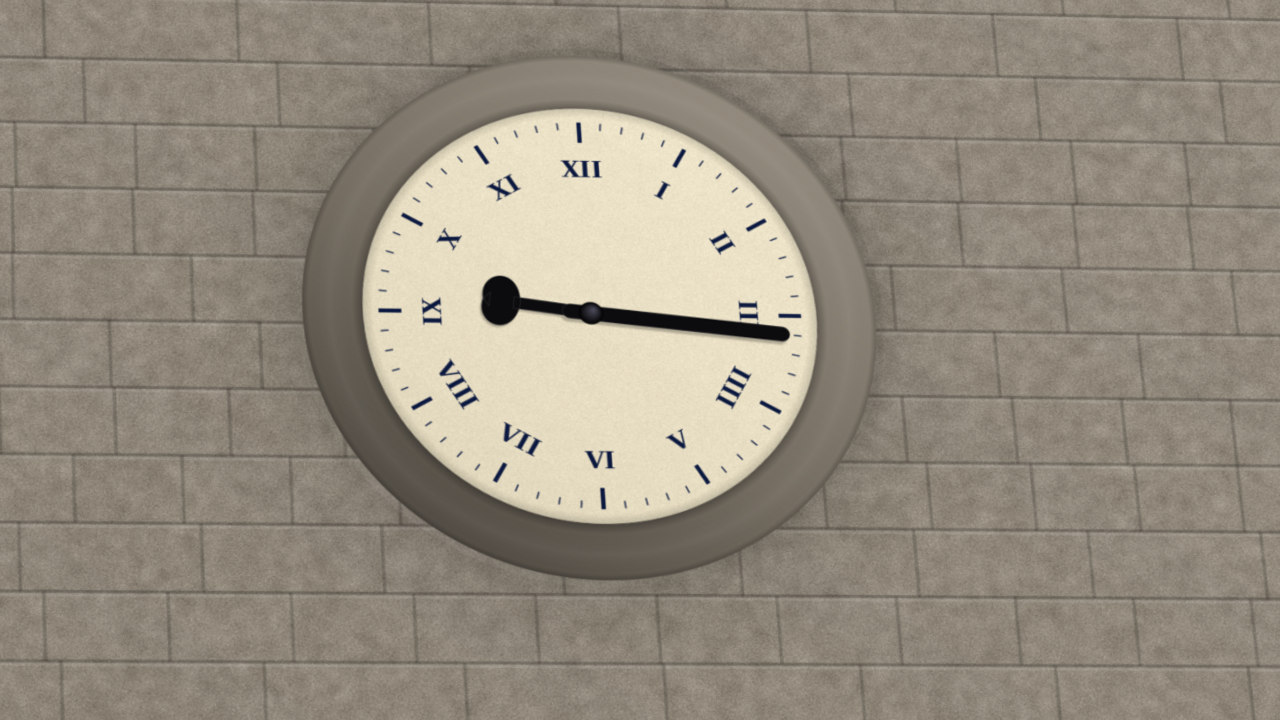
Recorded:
9 h 16 min
